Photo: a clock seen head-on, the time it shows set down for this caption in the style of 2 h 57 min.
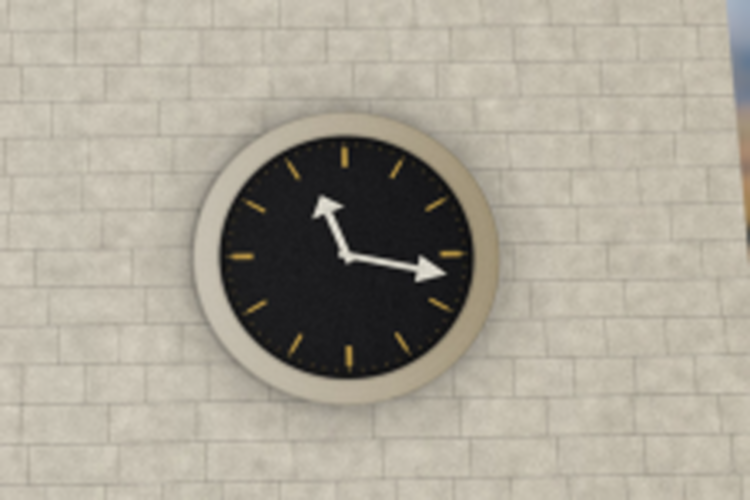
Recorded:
11 h 17 min
